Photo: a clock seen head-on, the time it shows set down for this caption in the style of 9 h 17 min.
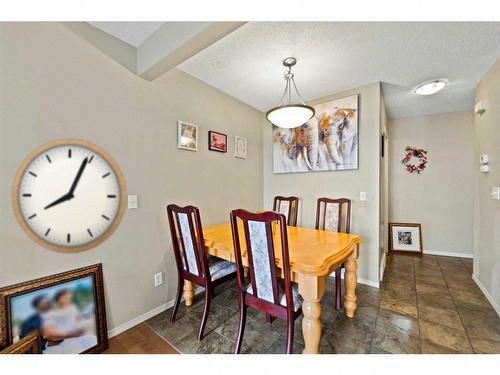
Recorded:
8 h 04 min
